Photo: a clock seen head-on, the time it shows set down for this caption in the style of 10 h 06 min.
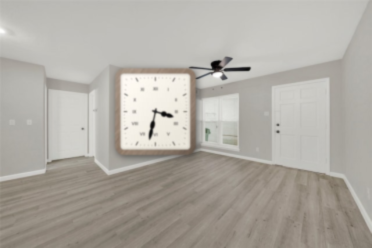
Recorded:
3 h 32 min
